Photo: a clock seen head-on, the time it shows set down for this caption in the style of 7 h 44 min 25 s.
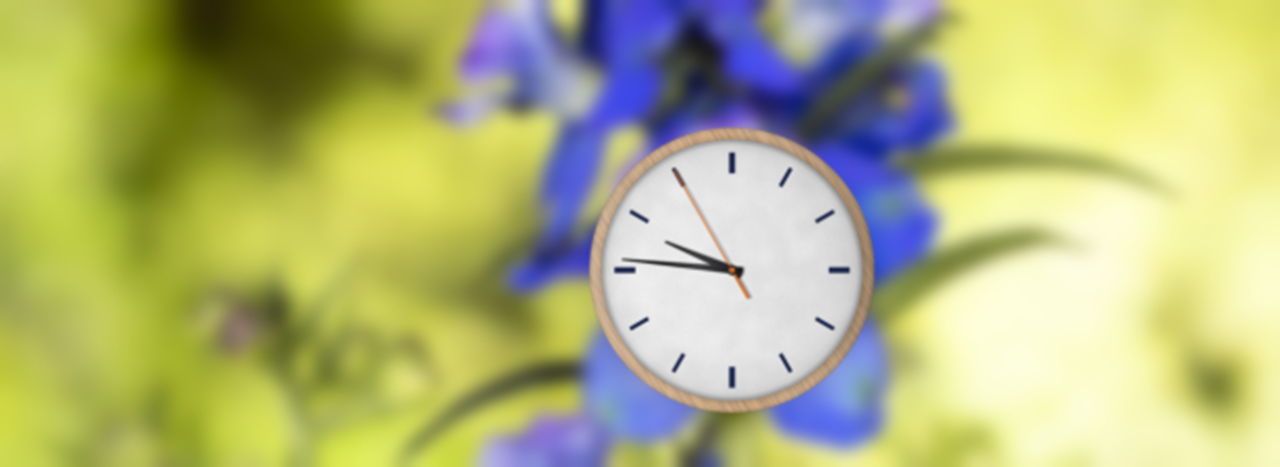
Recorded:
9 h 45 min 55 s
